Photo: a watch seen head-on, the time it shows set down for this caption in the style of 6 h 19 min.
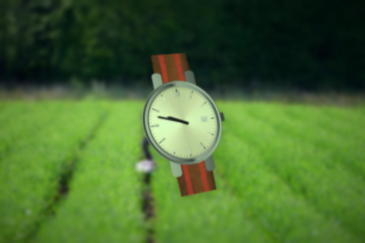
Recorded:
9 h 48 min
